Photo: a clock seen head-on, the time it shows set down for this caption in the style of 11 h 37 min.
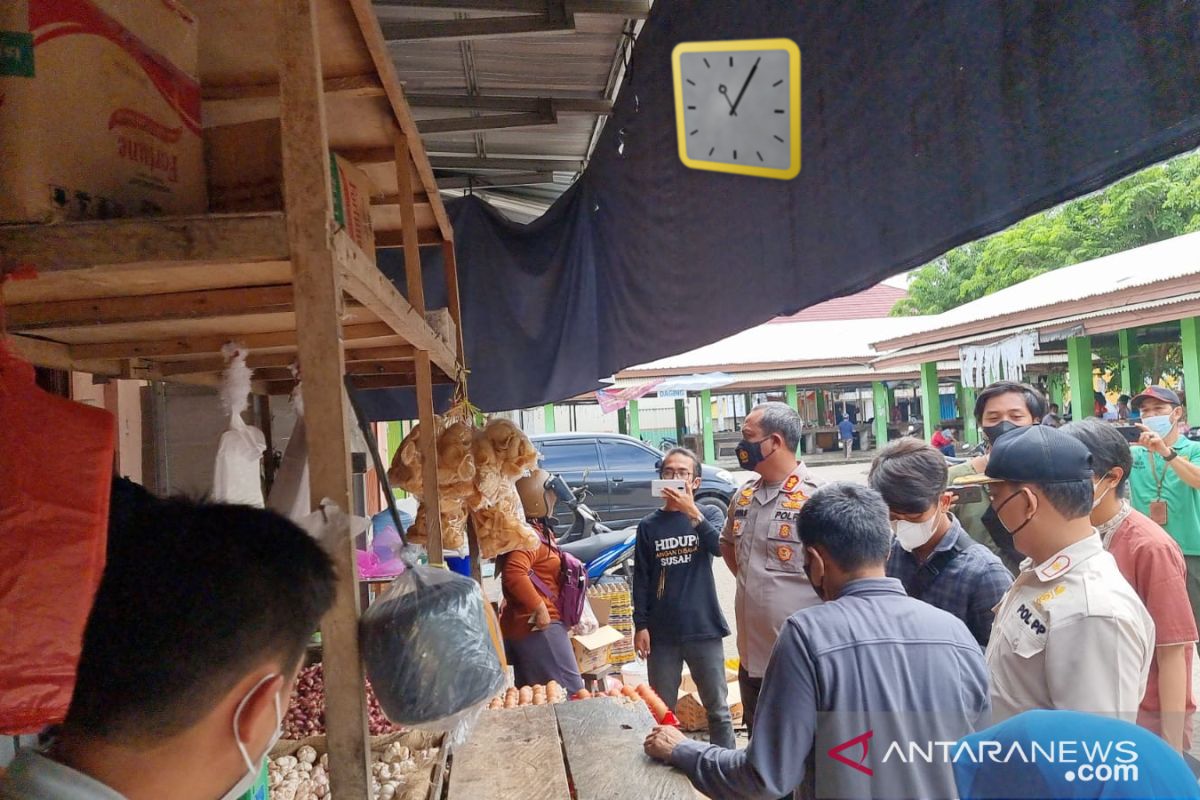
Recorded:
11 h 05 min
